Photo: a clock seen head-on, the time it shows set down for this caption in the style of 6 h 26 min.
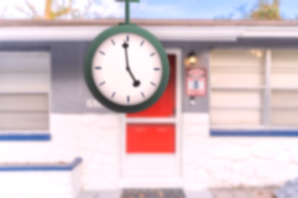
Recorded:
4 h 59 min
